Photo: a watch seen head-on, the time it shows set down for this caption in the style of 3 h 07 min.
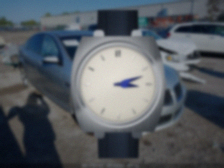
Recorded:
3 h 12 min
